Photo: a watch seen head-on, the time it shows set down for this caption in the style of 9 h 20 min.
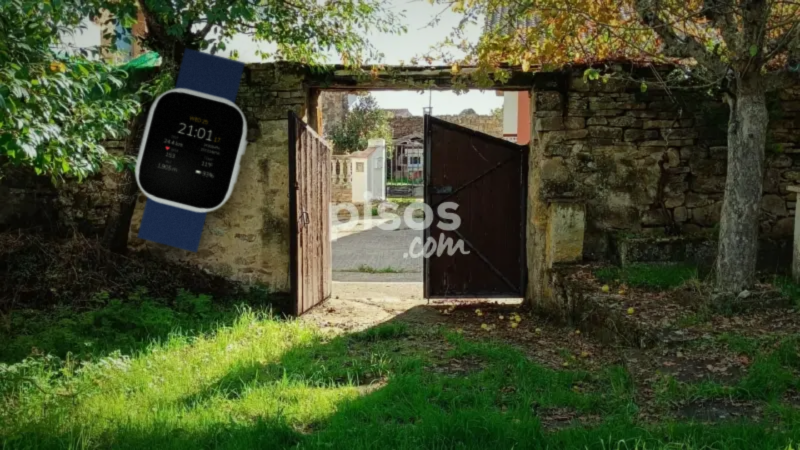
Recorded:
21 h 01 min
